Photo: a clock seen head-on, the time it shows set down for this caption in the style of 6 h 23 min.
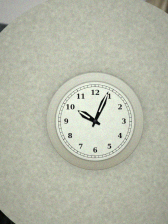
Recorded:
10 h 04 min
